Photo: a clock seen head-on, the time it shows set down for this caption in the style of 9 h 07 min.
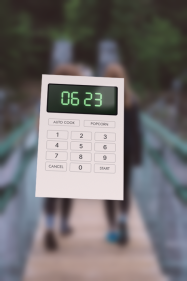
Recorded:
6 h 23 min
